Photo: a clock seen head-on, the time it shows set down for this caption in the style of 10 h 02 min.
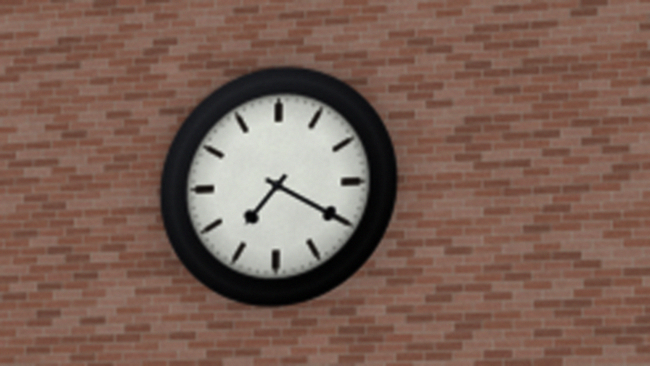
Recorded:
7 h 20 min
